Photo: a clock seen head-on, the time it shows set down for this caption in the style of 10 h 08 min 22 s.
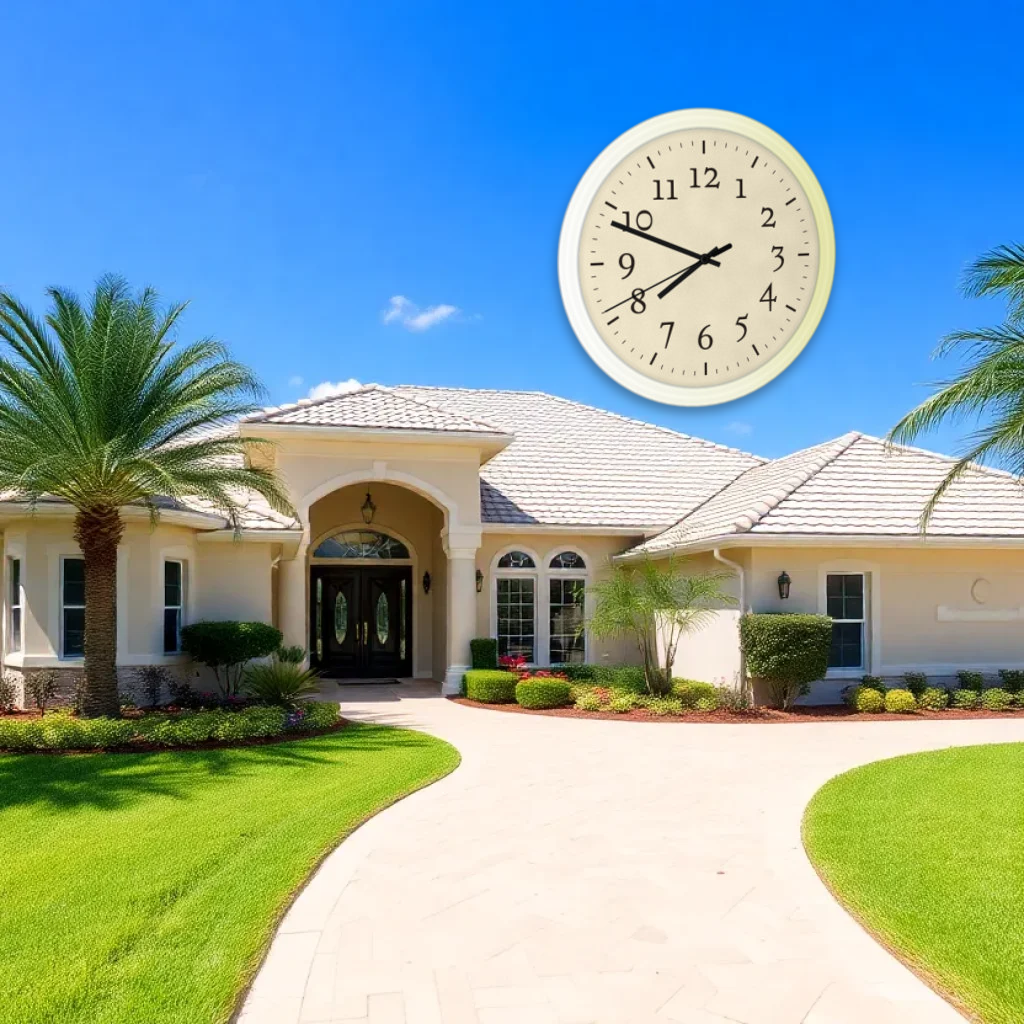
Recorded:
7 h 48 min 41 s
